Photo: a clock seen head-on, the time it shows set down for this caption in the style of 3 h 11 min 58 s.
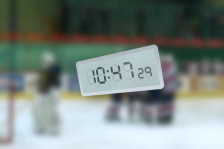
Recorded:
10 h 47 min 29 s
